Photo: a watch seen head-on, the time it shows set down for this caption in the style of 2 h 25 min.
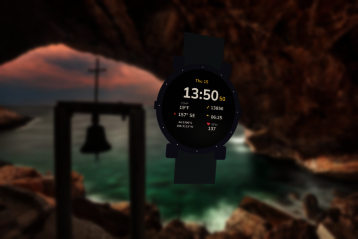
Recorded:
13 h 50 min
